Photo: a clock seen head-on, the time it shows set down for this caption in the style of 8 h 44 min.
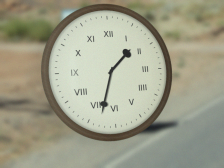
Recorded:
1 h 33 min
